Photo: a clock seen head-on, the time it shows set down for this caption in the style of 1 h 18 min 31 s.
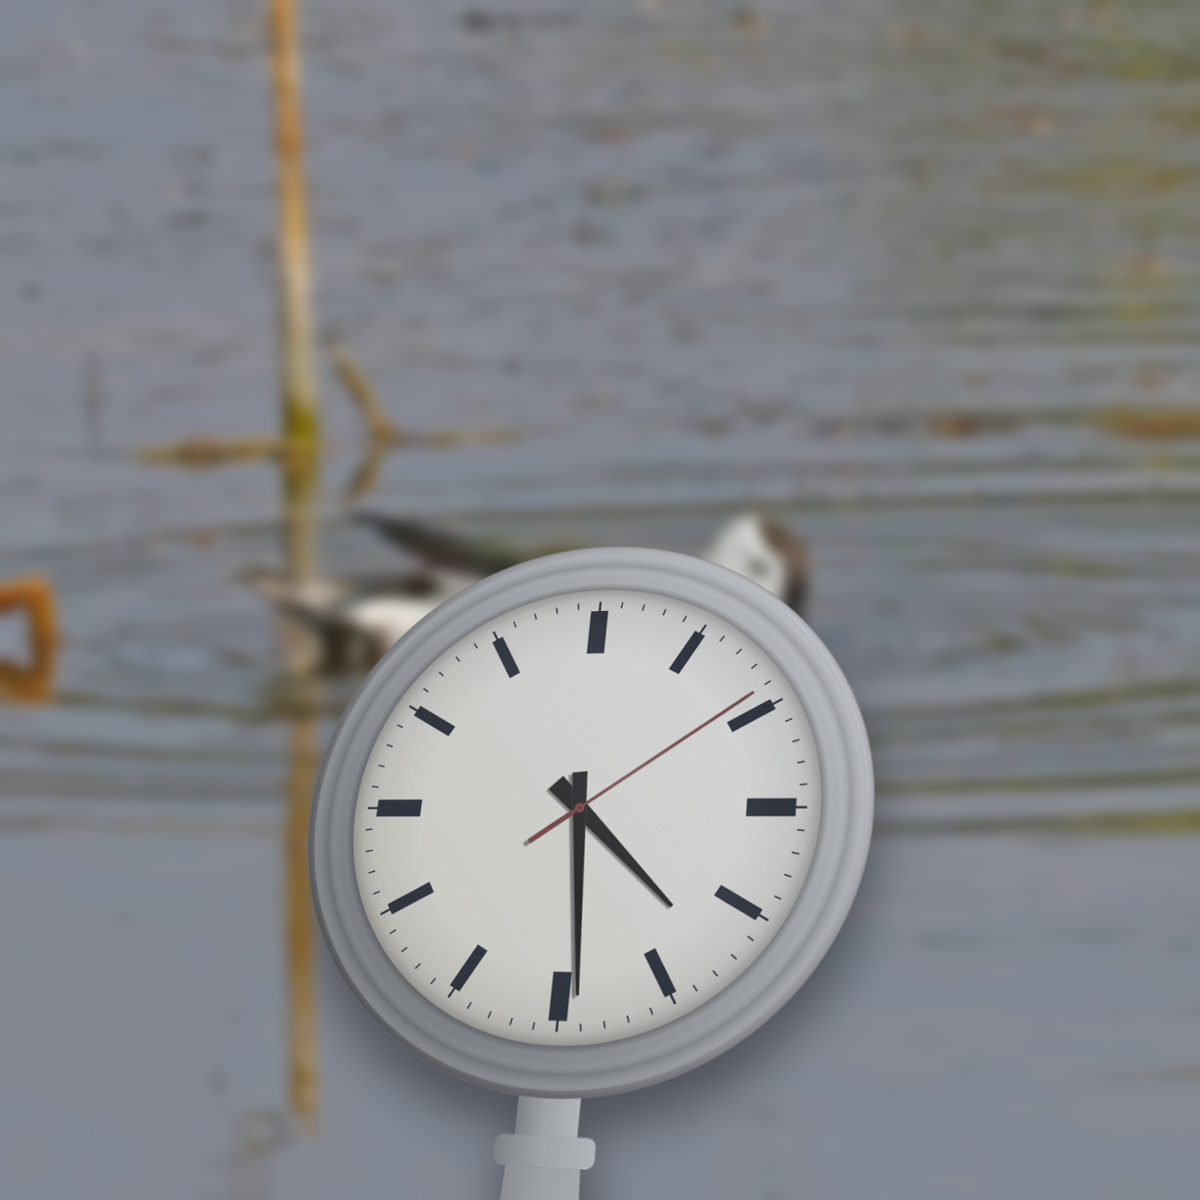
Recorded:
4 h 29 min 09 s
